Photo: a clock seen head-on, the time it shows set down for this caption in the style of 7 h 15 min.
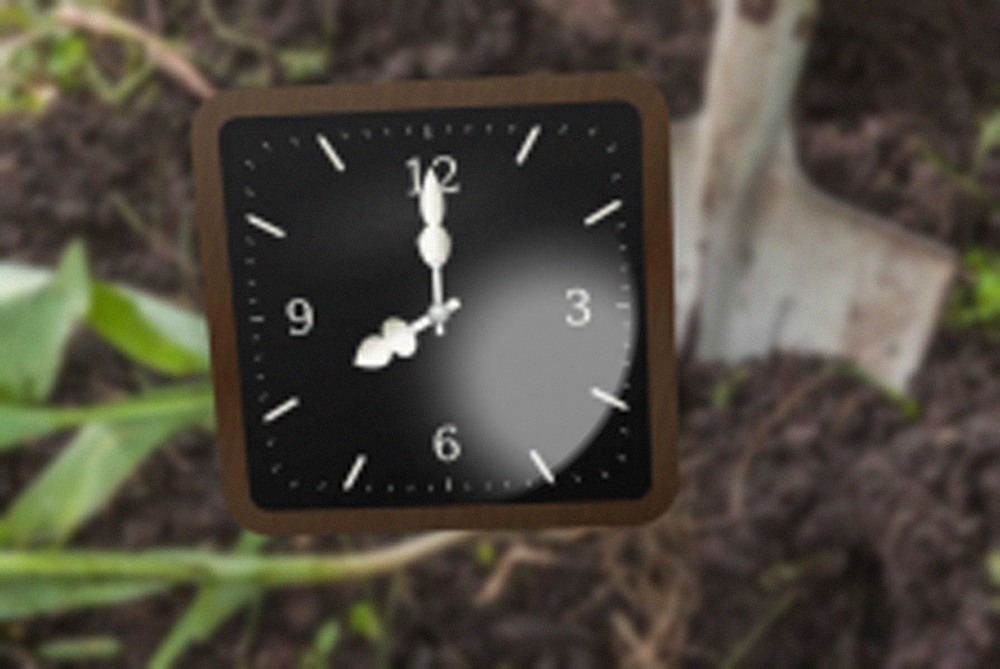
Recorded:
8 h 00 min
